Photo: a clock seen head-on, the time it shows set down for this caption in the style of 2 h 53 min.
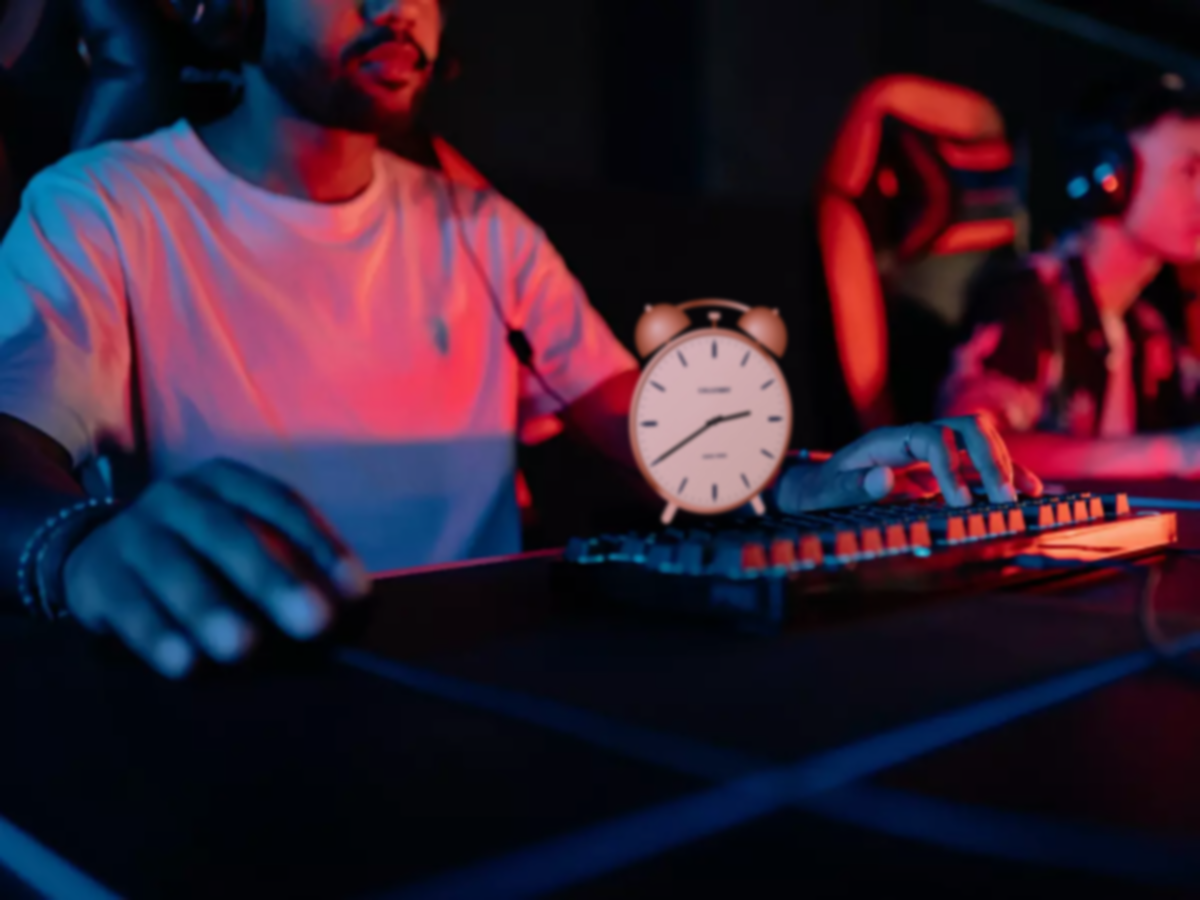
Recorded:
2 h 40 min
